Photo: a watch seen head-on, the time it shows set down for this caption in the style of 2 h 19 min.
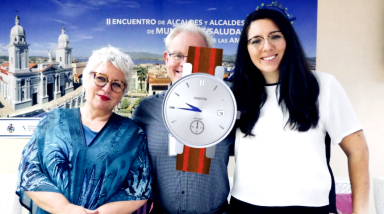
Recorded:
9 h 45 min
